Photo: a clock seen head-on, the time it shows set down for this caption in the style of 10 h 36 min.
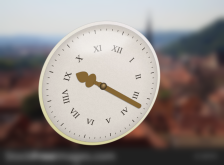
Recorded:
9 h 17 min
